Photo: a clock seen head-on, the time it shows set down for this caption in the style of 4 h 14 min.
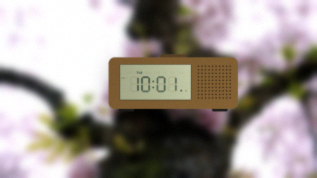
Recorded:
10 h 01 min
